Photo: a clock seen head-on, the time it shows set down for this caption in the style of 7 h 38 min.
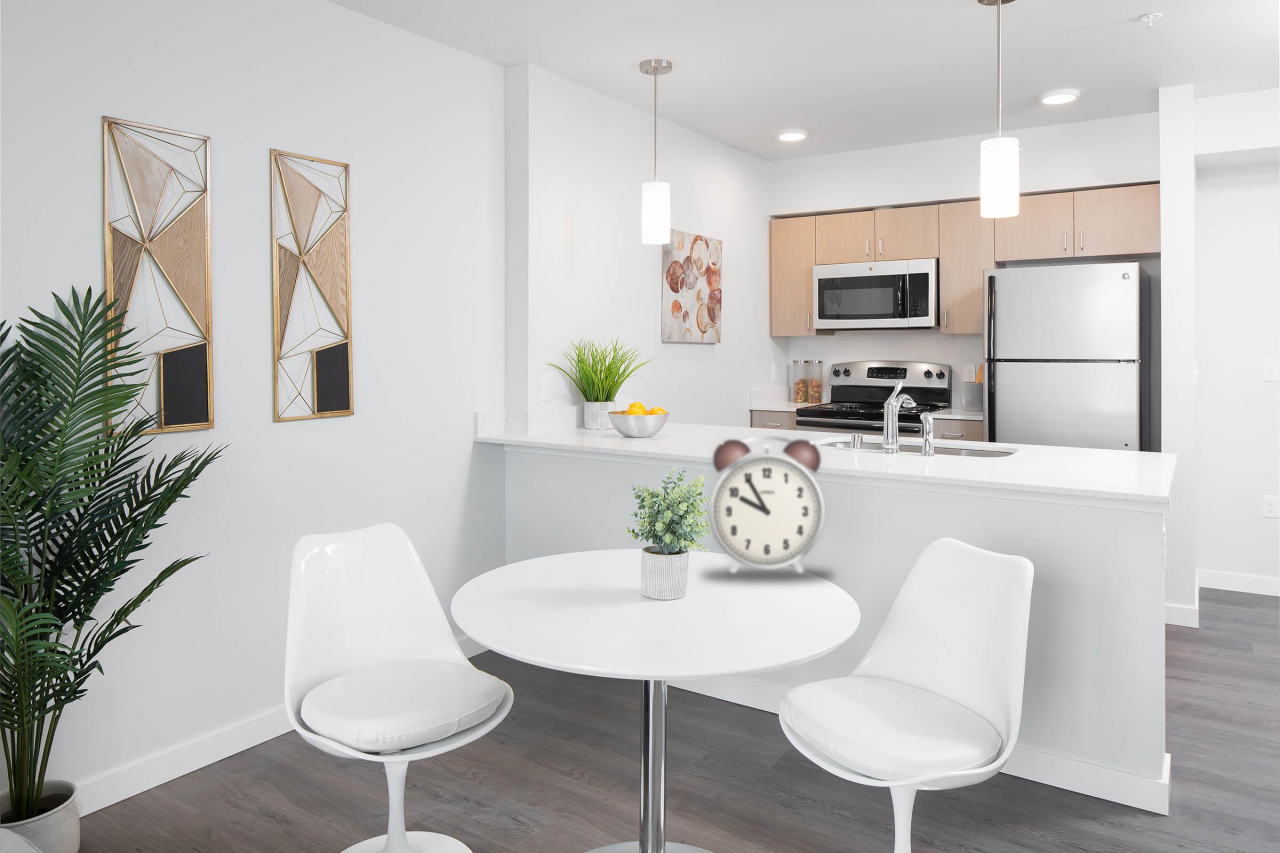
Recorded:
9 h 55 min
